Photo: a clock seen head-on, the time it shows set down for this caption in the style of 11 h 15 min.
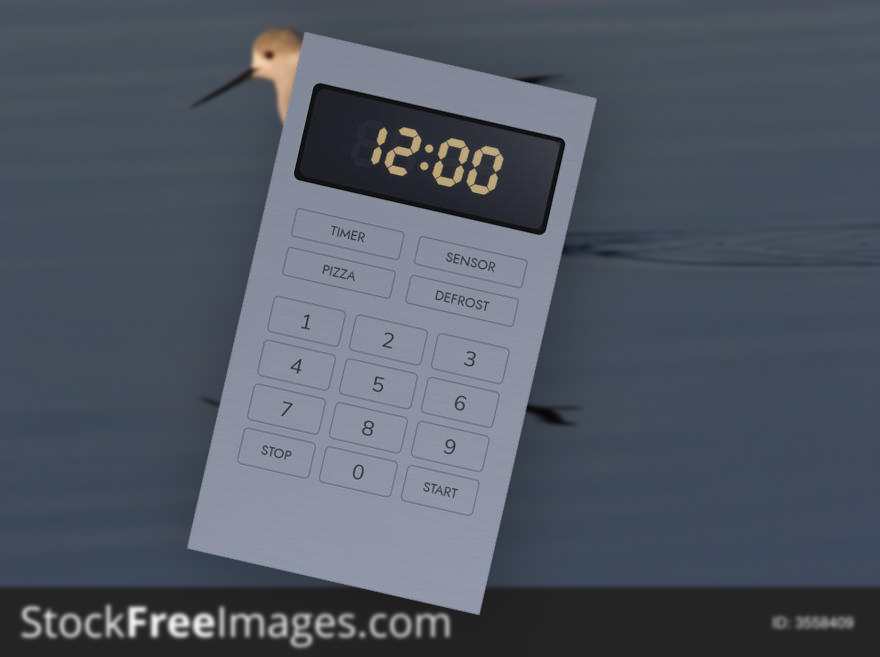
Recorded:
12 h 00 min
